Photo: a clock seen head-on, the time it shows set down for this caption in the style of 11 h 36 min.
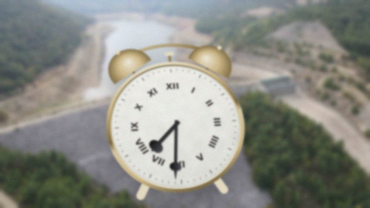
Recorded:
7 h 31 min
